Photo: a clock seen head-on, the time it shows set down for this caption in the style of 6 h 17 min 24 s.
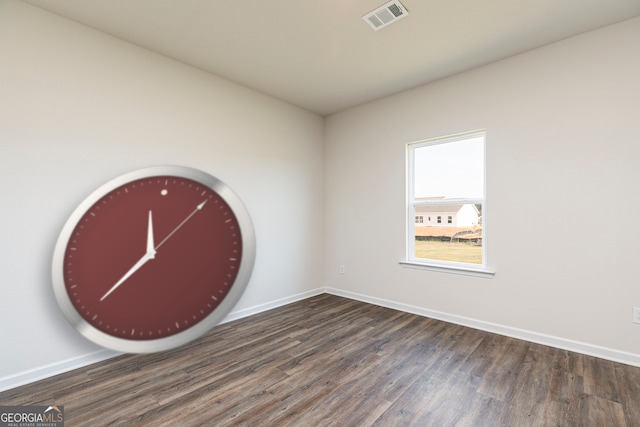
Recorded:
11 h 36 min 06 s
